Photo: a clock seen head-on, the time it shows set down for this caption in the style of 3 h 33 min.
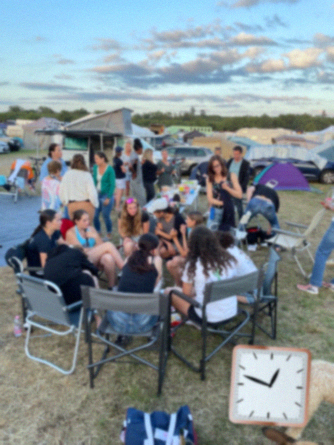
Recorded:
12 h 48 min
